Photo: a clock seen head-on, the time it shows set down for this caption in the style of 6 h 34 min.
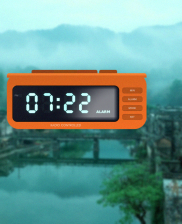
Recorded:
7 h 22 min
